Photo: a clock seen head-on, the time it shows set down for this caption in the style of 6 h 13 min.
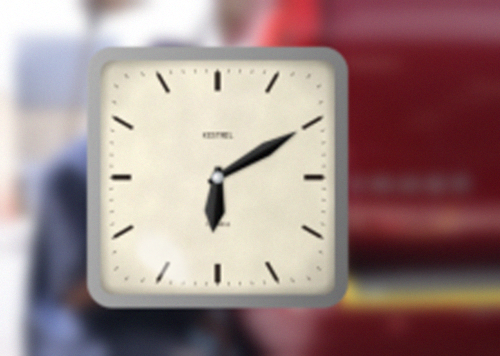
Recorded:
6 h 10 min
